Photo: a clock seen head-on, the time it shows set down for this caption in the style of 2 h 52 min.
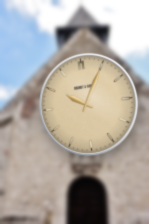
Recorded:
10 h 05 min
